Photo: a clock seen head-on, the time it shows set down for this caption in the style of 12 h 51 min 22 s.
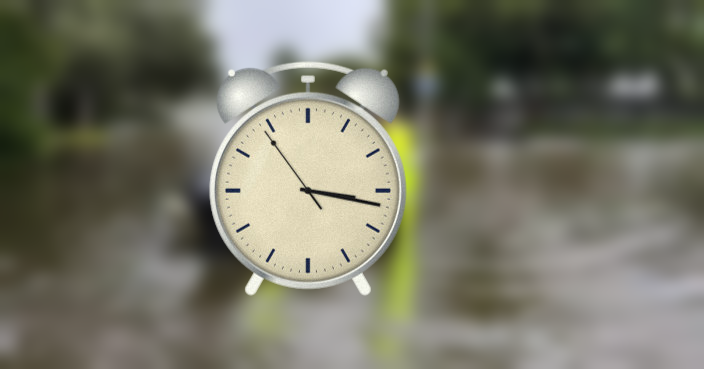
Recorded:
3 h 16 min 54 s
